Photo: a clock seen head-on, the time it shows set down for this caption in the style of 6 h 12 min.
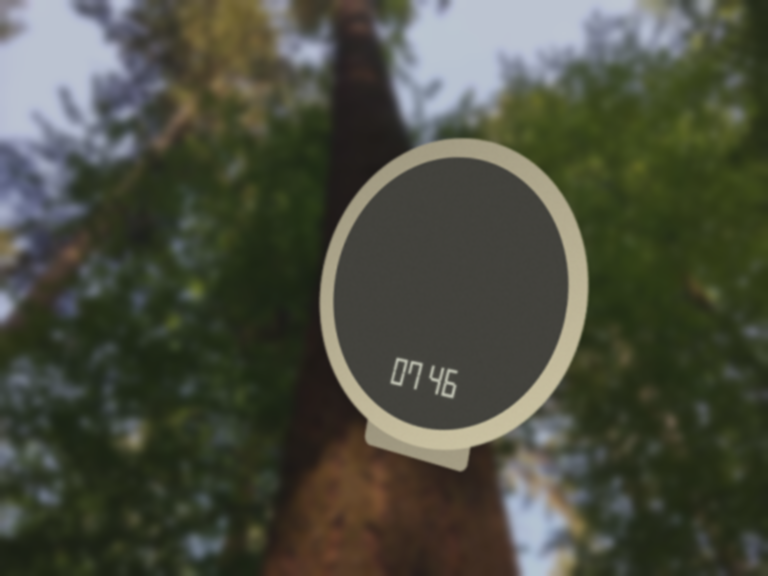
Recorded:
7 h 46 min
